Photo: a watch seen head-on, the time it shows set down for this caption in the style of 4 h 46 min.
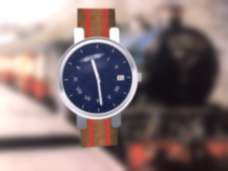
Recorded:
11 h 29 min
